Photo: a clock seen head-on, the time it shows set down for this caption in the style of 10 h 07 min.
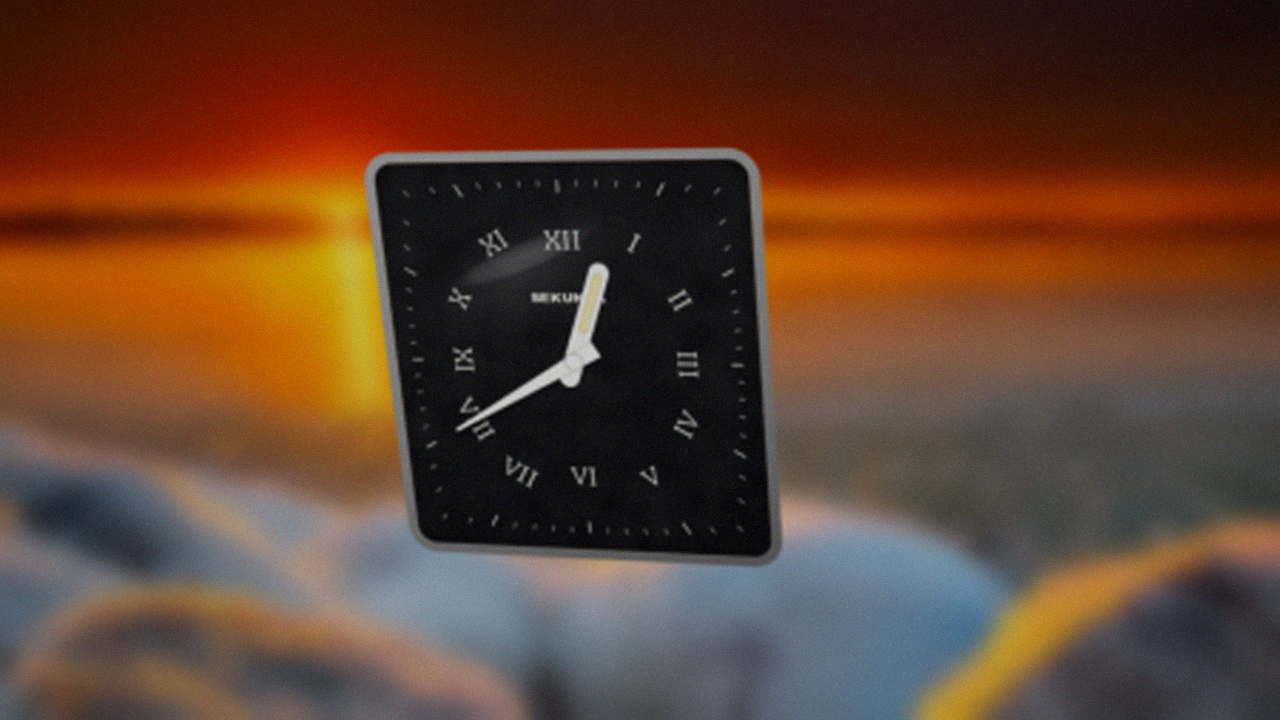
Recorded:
12 h 40 min
